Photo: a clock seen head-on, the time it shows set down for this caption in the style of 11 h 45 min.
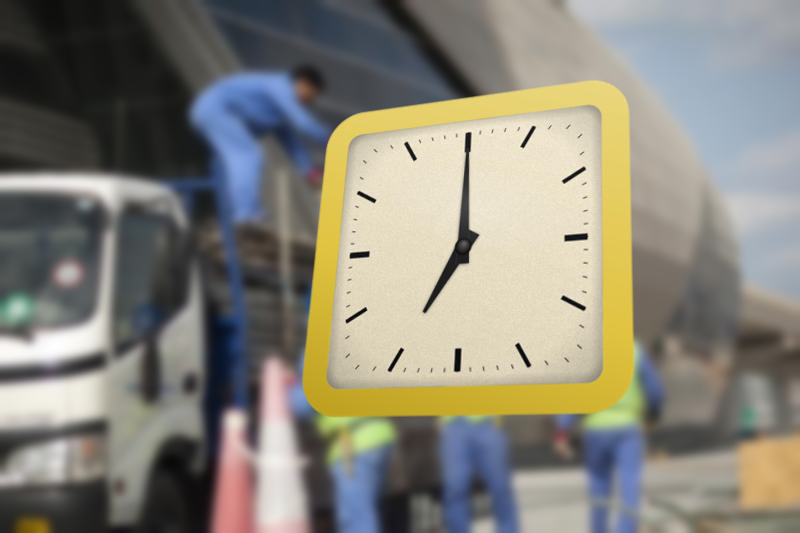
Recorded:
7 h 00 min
